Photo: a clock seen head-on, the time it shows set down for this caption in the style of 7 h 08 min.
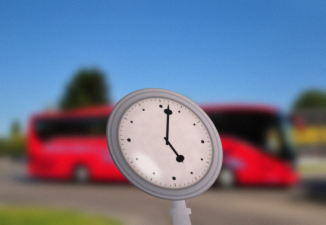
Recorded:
5 h 02 min
